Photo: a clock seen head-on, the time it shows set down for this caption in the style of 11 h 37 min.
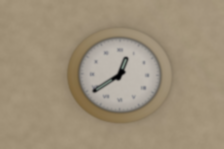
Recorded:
12 h 39 min
